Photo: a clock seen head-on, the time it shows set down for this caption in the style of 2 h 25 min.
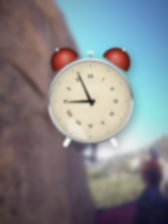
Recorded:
8 h 56 min
